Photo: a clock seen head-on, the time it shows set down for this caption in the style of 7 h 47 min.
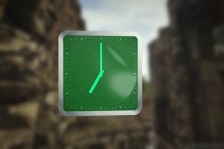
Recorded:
7 h 00 min
